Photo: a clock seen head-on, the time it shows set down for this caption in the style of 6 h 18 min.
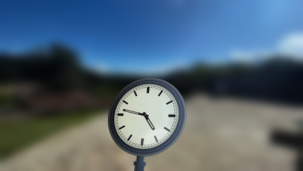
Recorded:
4 h 47 min
